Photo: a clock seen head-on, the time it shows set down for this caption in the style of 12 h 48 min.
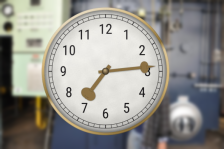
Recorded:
7 h 14 min
